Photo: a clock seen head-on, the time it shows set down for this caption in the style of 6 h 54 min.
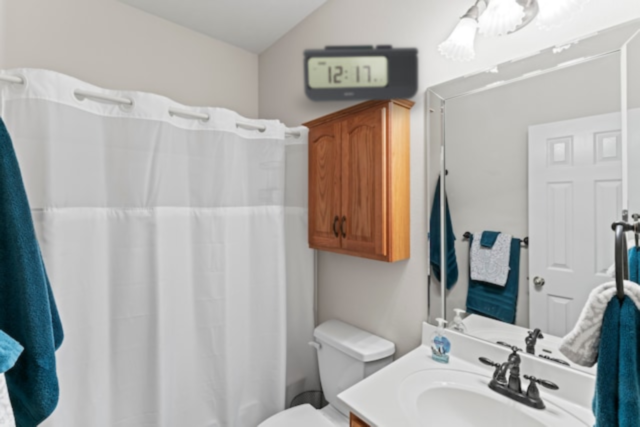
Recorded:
12 h 17 min
